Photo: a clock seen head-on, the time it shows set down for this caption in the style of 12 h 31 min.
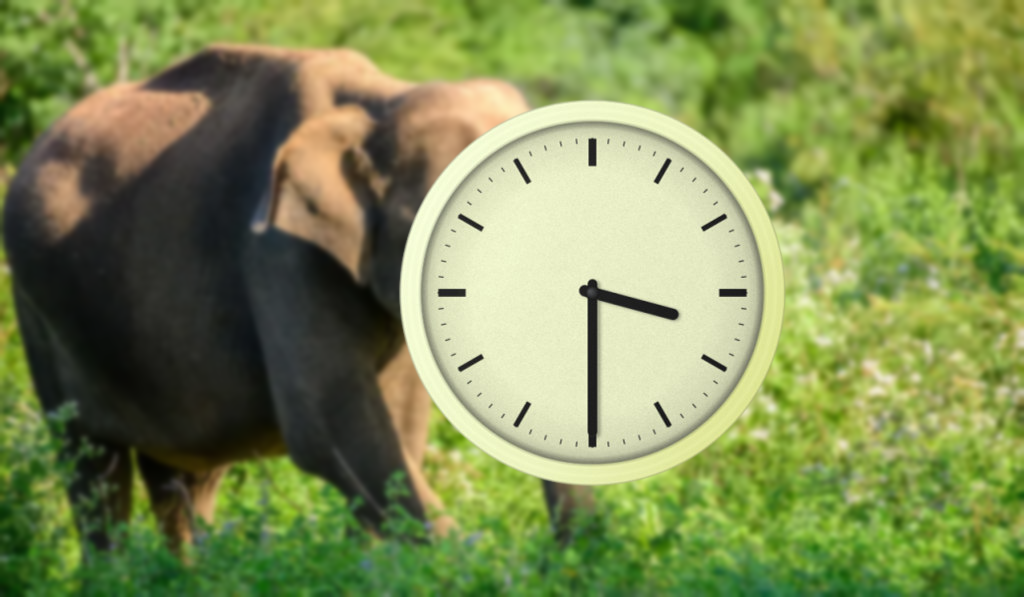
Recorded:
3 h 30 min
